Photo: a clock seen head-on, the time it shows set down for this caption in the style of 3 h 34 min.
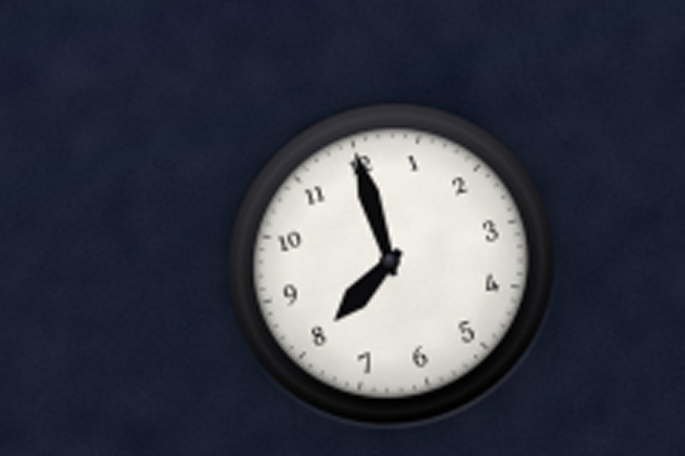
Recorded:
8 h 00 min
